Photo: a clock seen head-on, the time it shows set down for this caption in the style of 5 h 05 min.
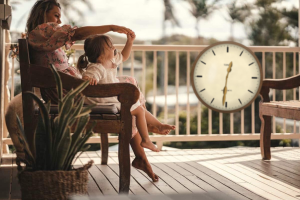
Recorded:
12 h 31 min
